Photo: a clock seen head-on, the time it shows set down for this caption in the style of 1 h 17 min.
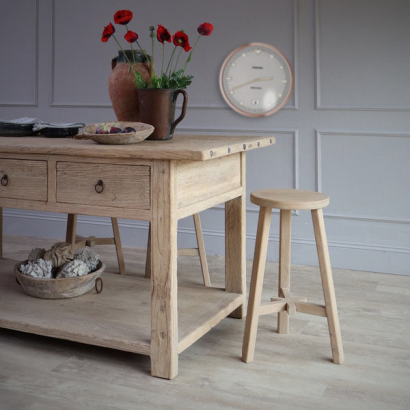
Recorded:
2 h 41 min
